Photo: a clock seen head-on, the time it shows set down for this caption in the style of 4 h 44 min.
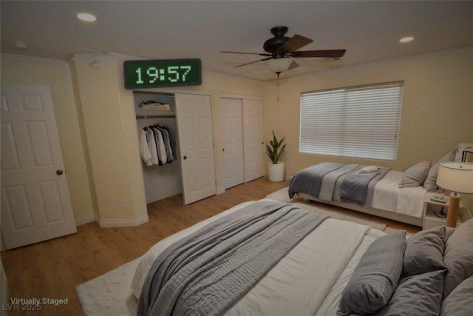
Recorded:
19 h 57 min
